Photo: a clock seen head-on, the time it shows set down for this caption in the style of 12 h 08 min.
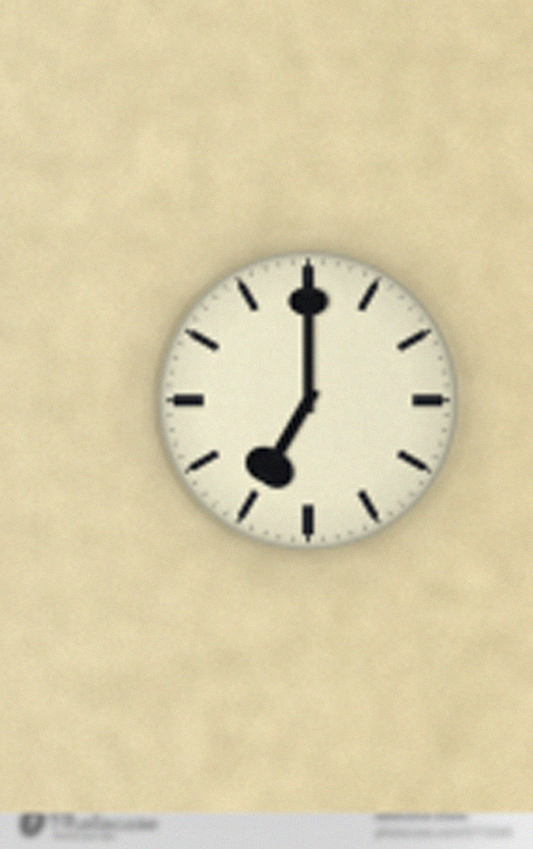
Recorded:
7 h 00 min
